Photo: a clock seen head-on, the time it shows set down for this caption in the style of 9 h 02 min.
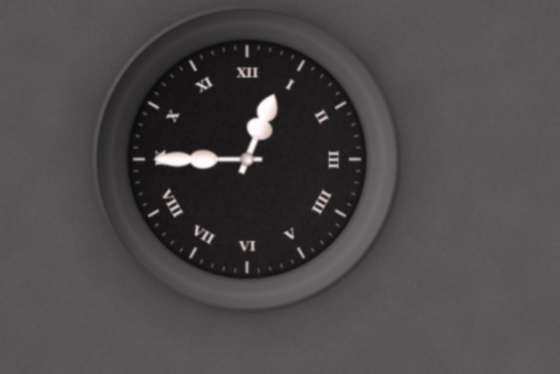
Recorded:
12 h 45 min
